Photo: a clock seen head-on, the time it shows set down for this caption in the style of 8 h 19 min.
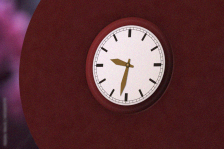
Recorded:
9 h 32 min
